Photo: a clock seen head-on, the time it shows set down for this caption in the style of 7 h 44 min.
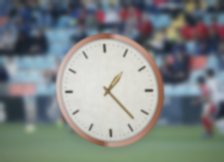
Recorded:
1 h 23 min
